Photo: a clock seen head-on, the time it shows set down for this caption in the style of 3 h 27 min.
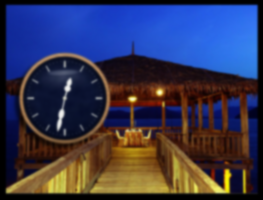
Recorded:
12 h 32 min
